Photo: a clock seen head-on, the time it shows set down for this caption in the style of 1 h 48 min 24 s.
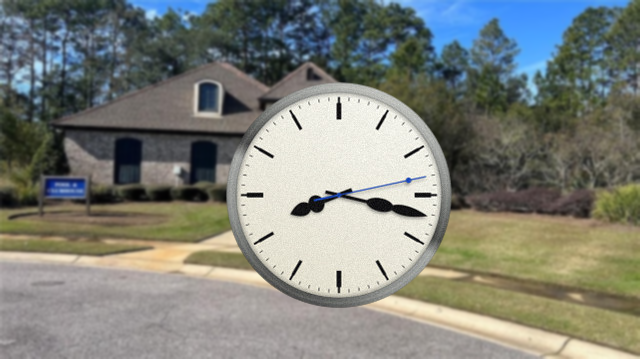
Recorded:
8 h 17 min 13 s
